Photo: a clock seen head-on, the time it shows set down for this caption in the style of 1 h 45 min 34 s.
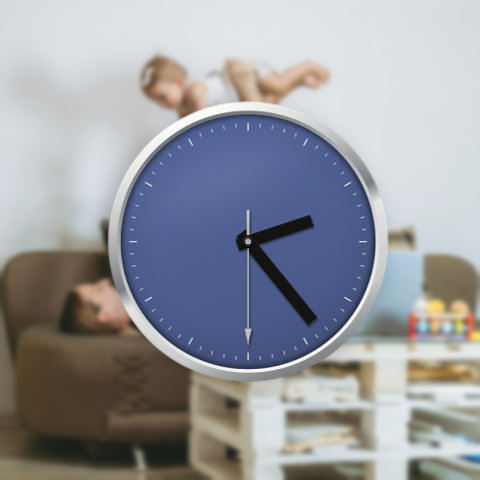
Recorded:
2 h 23 min 30 s
